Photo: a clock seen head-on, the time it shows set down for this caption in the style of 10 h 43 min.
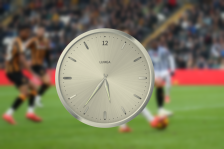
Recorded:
5 h 36 min
